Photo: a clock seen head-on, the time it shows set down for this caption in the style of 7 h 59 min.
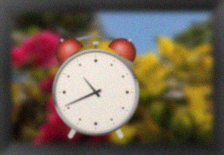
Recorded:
10 h 41 min
